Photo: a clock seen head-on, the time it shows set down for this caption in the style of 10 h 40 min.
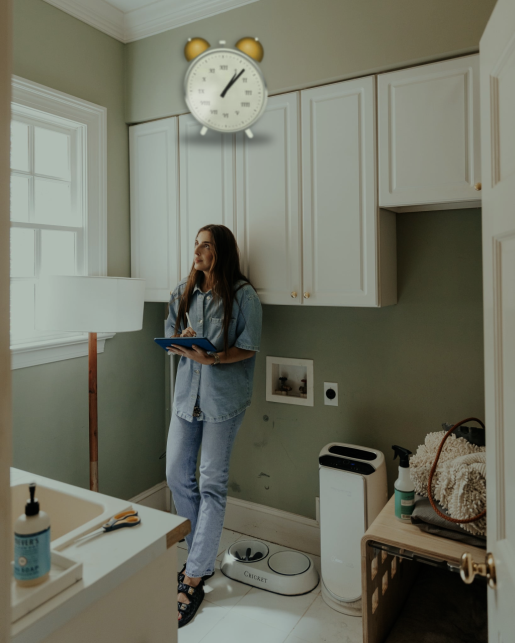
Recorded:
1 h 07 min
